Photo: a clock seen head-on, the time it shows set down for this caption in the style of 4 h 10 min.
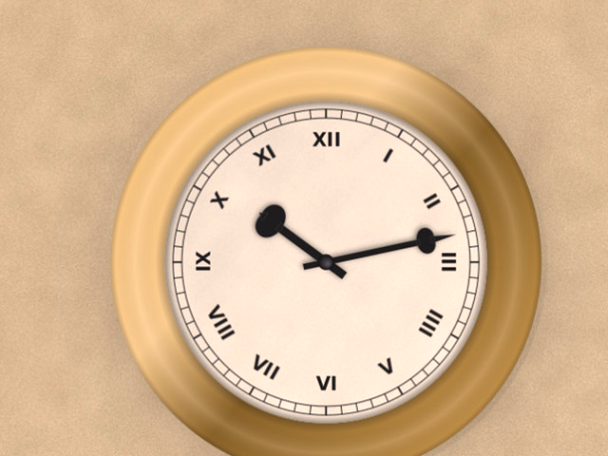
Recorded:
10 h 13 min
